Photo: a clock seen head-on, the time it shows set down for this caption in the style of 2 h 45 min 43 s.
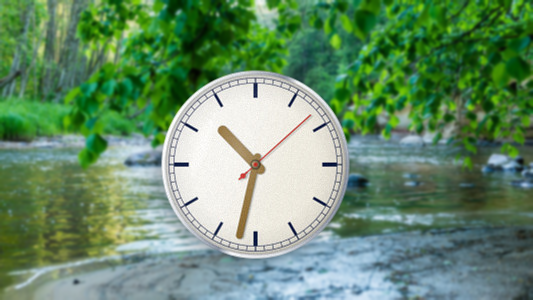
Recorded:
10 h 32 min 08 s
